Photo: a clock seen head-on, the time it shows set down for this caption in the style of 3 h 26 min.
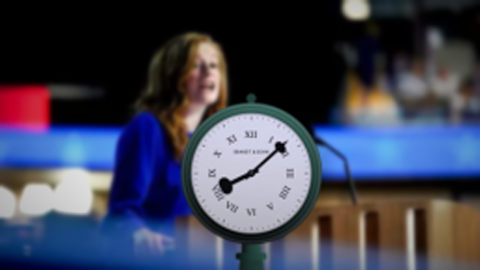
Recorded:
8 h 08 min
